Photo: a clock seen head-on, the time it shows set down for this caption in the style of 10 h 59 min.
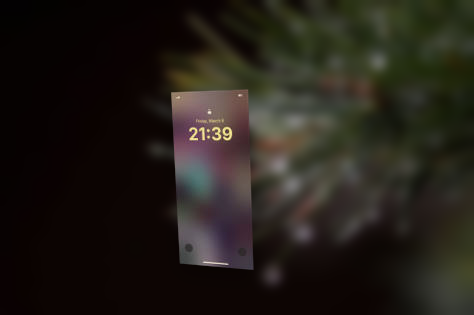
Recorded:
21 h 39 min
